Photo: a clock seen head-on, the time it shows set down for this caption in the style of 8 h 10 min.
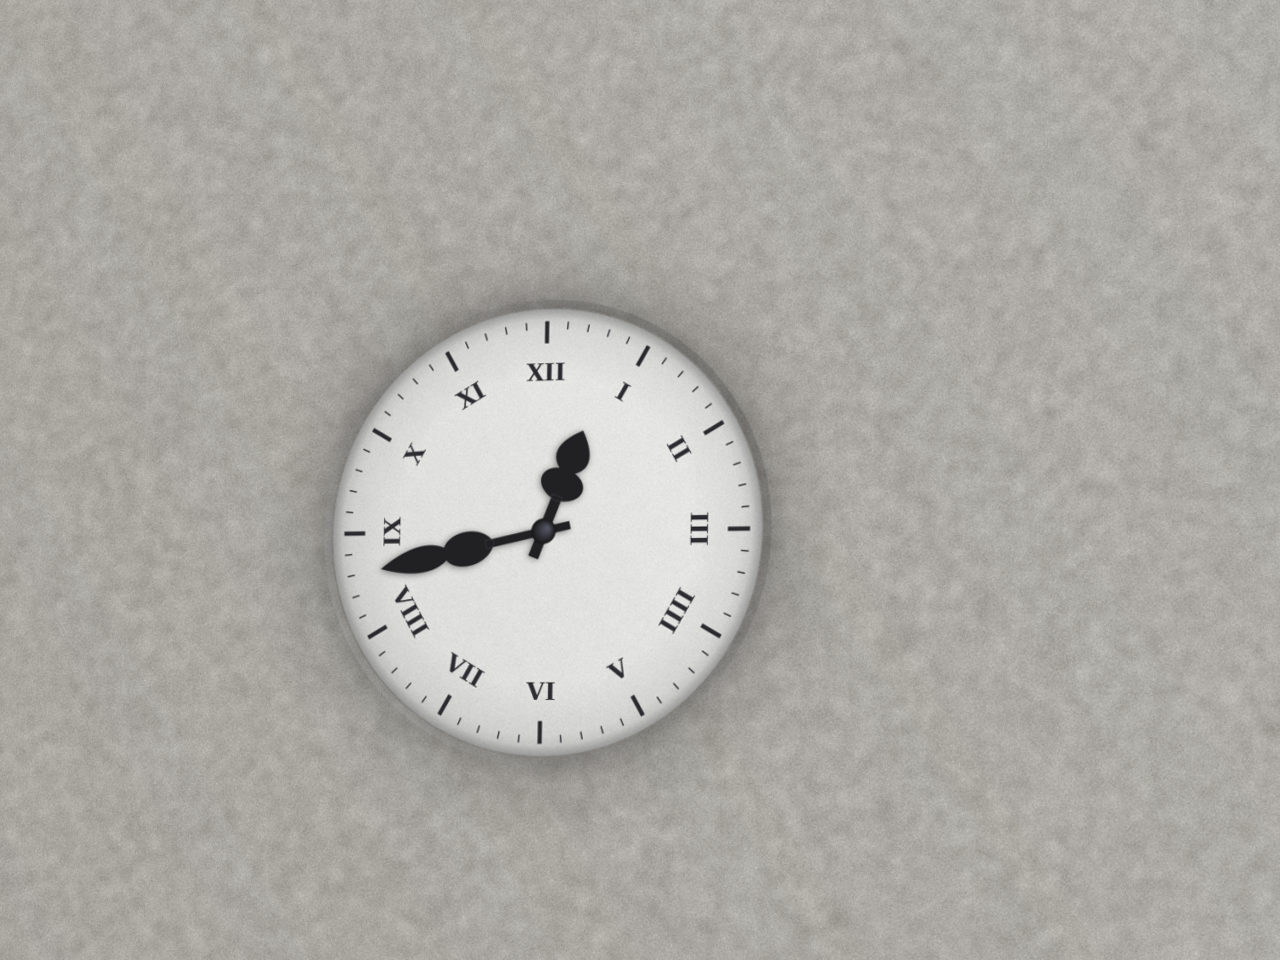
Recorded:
12 h 43 min
